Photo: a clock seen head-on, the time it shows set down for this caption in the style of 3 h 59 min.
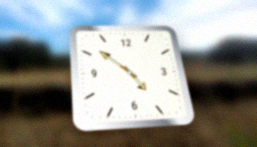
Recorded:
4 h 52 min
